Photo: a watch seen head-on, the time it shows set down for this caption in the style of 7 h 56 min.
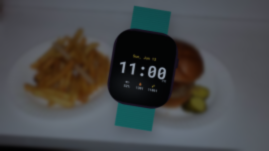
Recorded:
11 h 00 min
